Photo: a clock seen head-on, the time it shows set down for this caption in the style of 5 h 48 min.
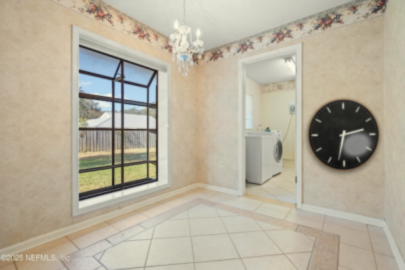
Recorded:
2 h 32 min
